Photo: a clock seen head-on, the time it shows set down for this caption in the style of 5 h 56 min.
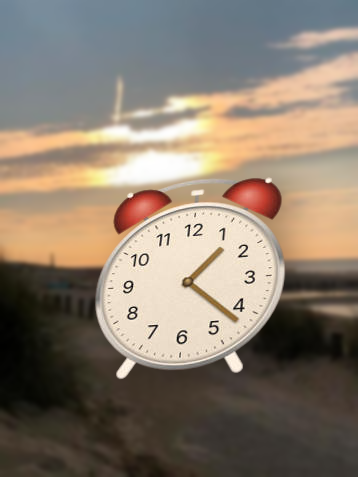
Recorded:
1 h 22 min
